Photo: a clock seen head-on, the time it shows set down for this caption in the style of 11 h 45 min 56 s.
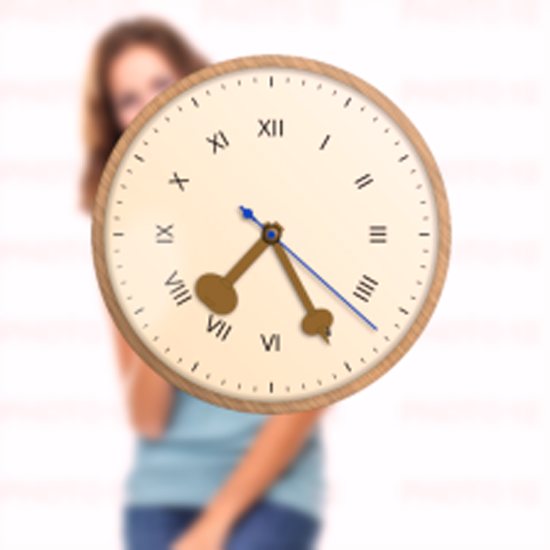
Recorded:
7 h 25 min 22 s
